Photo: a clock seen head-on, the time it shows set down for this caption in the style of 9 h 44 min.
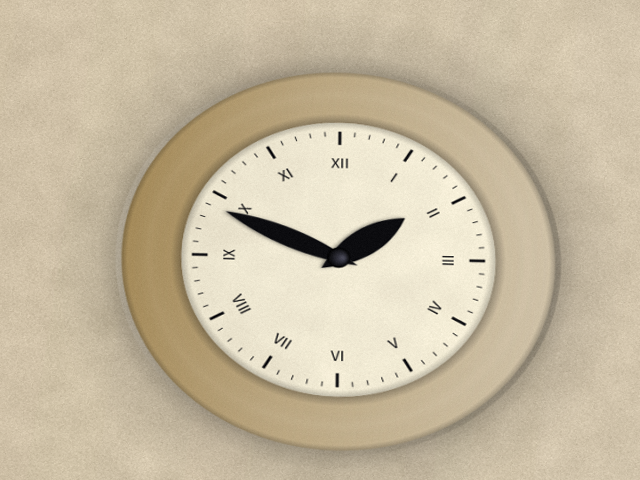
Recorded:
1 h 49 min
